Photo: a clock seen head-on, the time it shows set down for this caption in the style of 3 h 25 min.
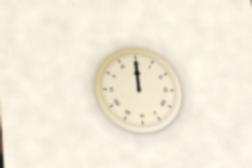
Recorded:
12 h 00 min
